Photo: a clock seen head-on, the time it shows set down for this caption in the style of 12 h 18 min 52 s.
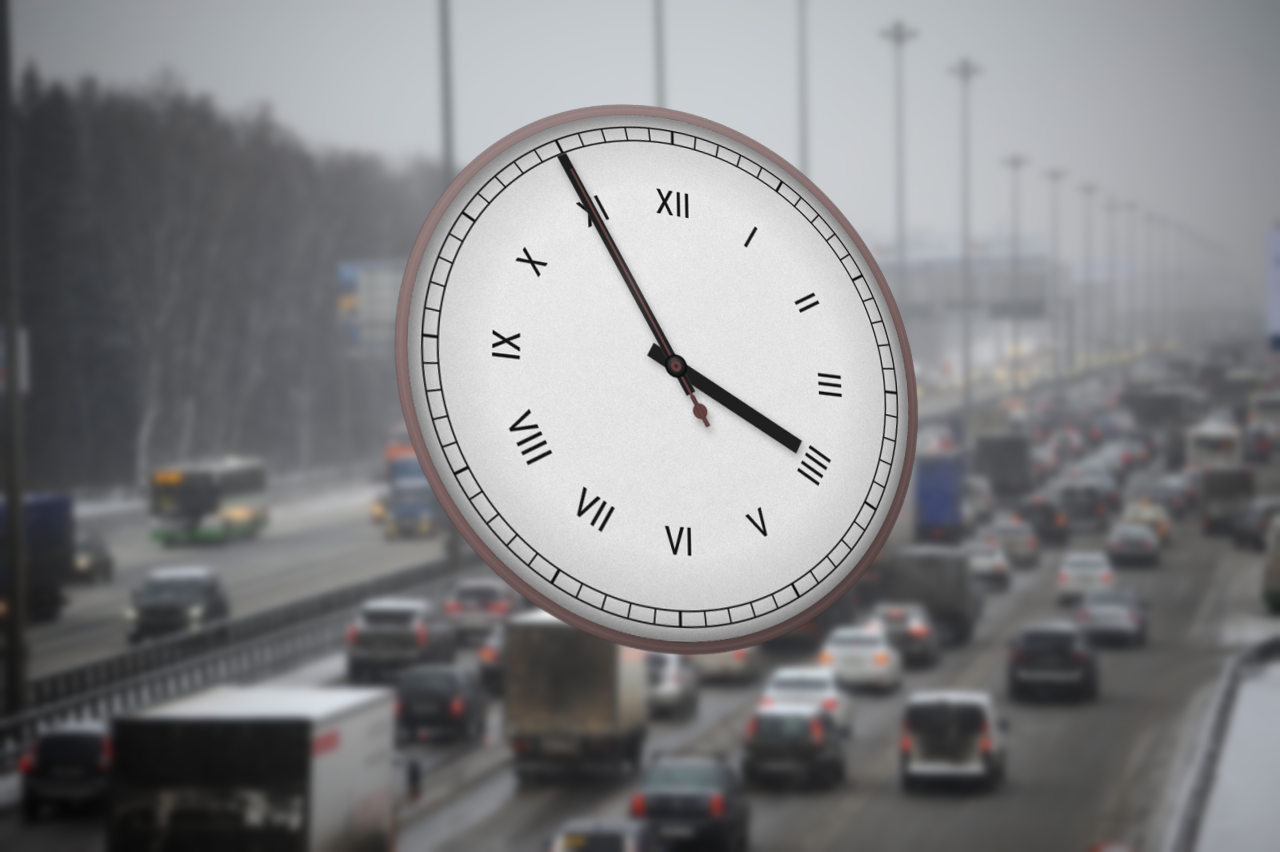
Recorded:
3 h 54 min 55 s
